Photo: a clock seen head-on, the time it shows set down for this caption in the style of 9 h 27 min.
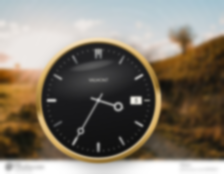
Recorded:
3 h 35 min
